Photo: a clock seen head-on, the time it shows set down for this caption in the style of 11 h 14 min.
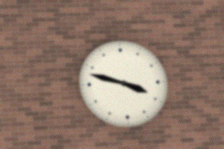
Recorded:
3 h 48 min
